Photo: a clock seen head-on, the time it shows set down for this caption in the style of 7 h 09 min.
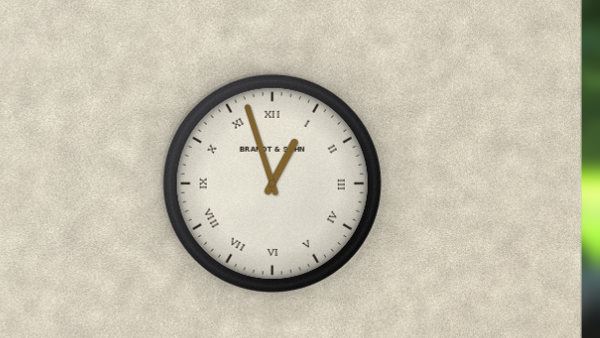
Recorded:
12 h 57 min
